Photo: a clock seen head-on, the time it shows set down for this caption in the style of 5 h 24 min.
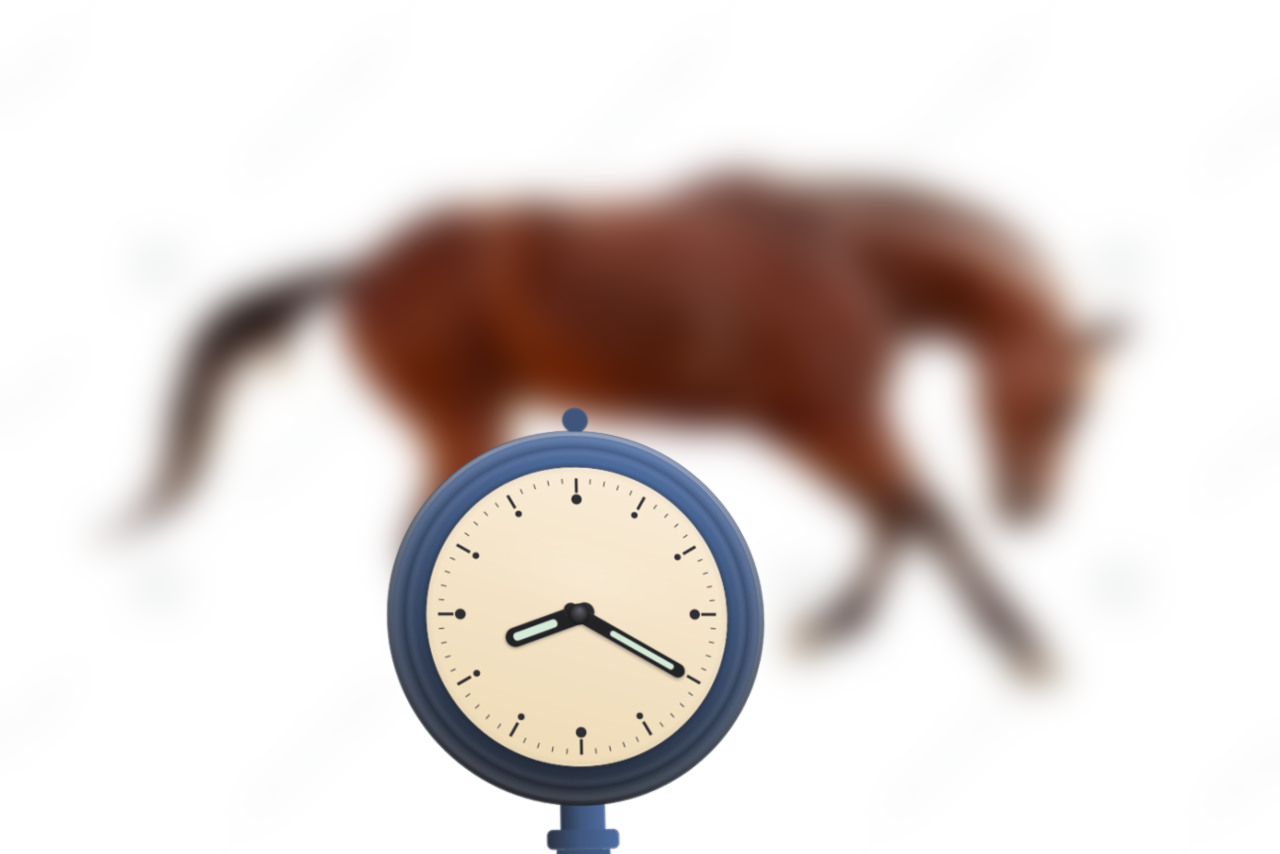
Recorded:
8 h 20 min
